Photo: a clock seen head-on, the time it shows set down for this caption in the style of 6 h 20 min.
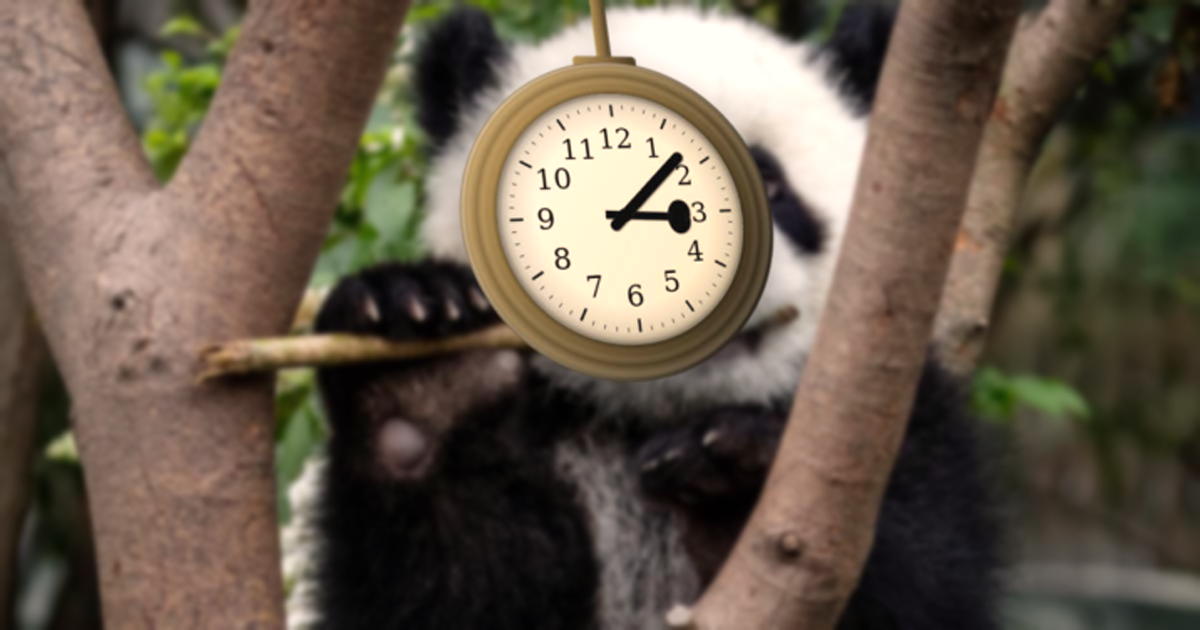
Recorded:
3 h 08 min
